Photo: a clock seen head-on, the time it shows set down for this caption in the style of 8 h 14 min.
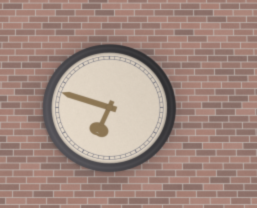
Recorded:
6 h 48 min
